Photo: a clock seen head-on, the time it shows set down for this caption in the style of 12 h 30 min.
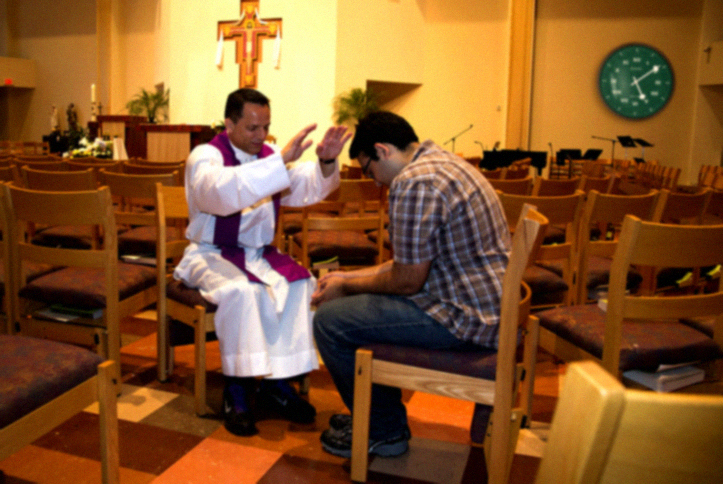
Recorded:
5 h 09 min
